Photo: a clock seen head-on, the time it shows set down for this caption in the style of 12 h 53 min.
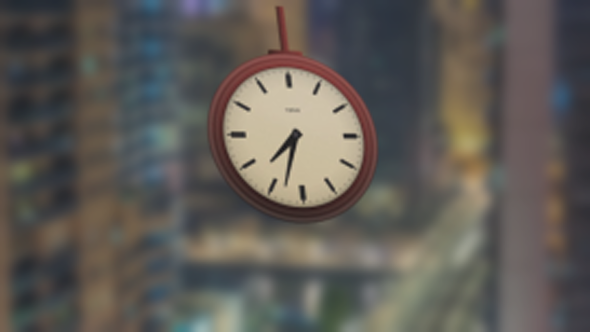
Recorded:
7 h 33 min
